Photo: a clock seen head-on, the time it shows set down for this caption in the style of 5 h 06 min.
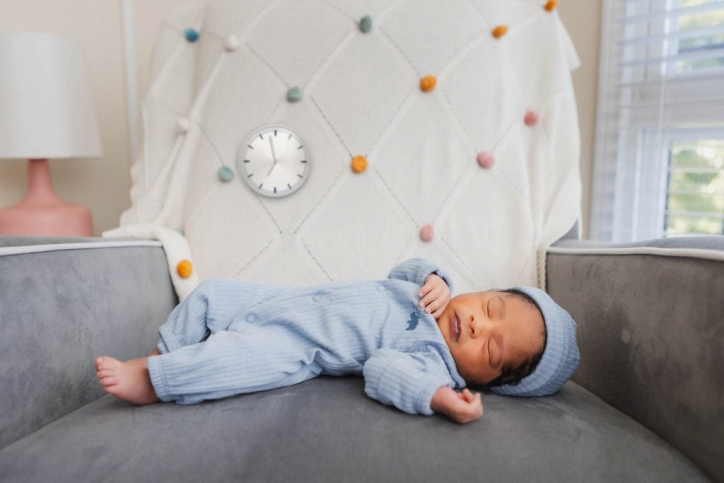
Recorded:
6 h 58 min
